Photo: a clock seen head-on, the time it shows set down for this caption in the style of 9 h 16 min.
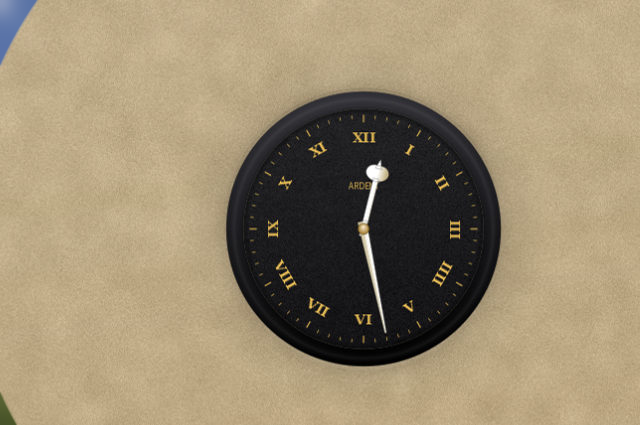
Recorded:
12 h 28 min
